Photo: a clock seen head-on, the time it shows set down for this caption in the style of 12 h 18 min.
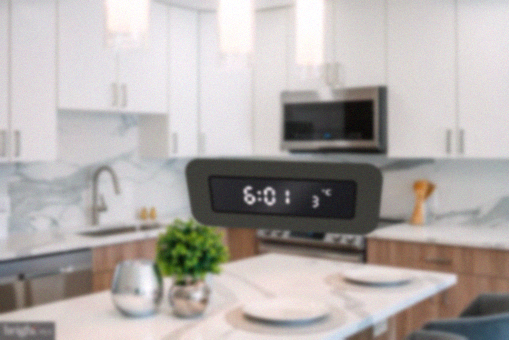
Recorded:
6 h 01 min
